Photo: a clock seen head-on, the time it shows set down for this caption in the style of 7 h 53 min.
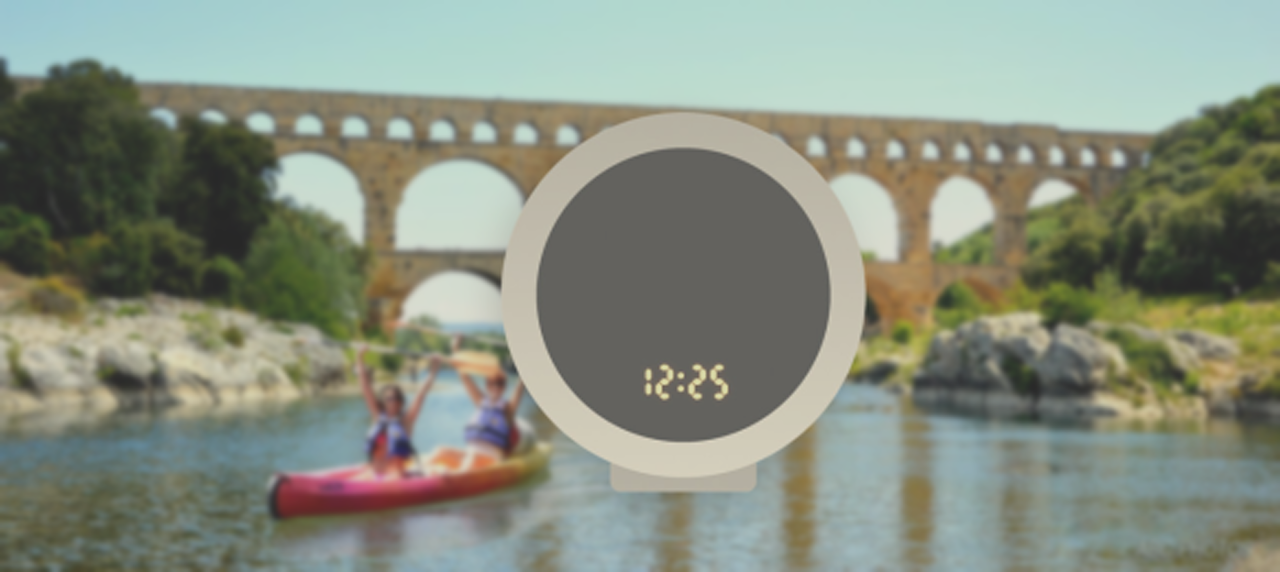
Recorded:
12 h 25 min
